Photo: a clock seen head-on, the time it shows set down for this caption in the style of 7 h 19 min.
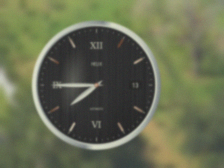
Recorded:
7 h 45 min
